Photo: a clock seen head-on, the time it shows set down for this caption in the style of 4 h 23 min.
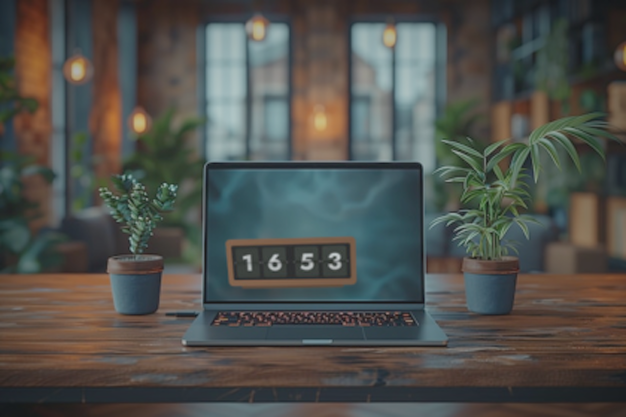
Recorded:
16 h 53 min
